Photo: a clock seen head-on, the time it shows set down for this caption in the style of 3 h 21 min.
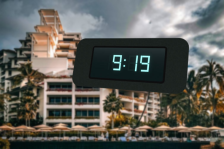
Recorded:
9 h 19 min
